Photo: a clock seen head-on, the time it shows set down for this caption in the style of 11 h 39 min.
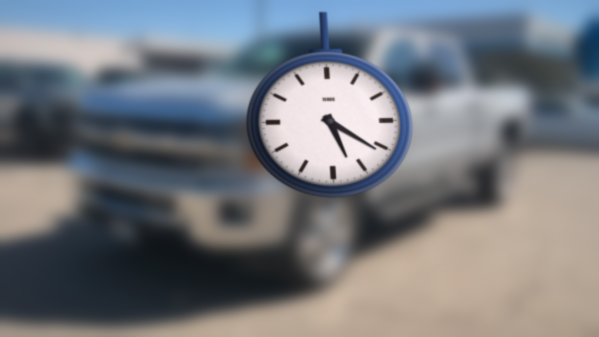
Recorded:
5 h 21 min
